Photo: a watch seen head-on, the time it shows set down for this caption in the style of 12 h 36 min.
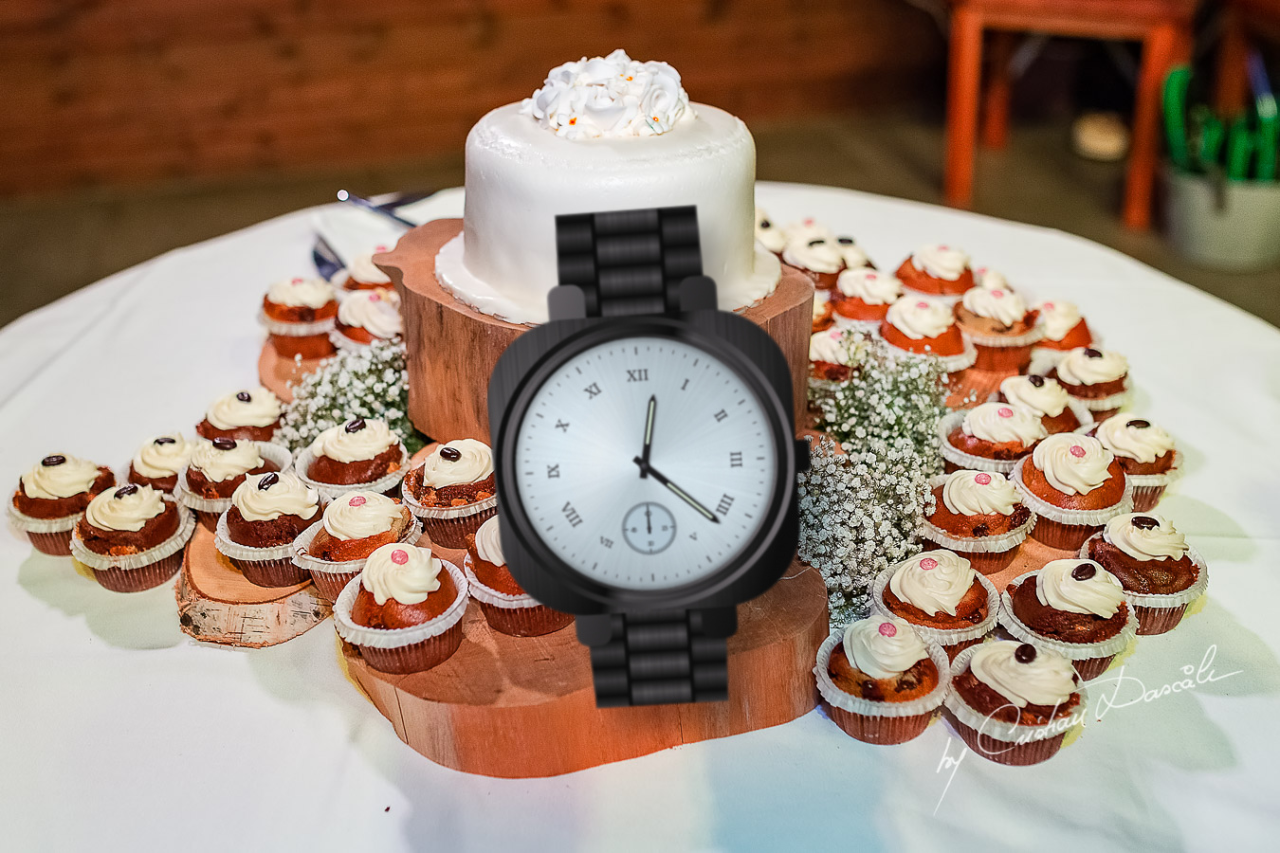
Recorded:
12 h 22 min
